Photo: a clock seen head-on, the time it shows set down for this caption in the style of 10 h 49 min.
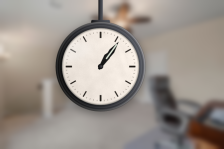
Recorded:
1 h 06 min
